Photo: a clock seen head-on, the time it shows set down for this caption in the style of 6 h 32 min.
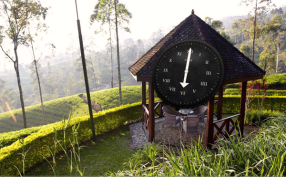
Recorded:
6 h 00 min
